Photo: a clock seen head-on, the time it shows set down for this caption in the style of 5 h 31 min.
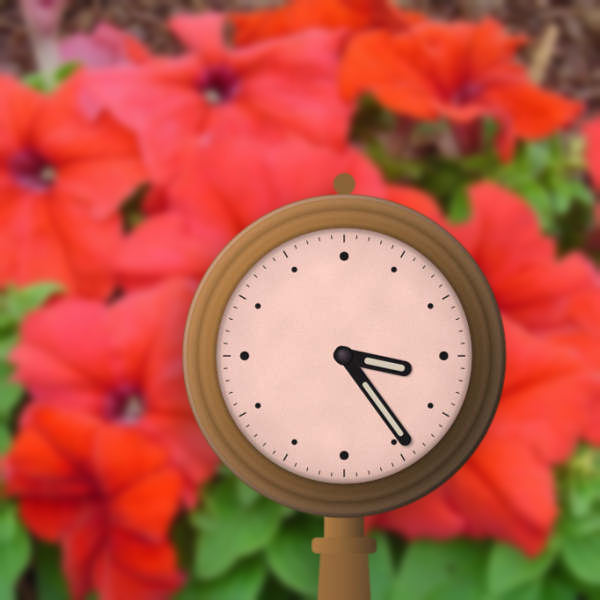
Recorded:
3 h 24 min
